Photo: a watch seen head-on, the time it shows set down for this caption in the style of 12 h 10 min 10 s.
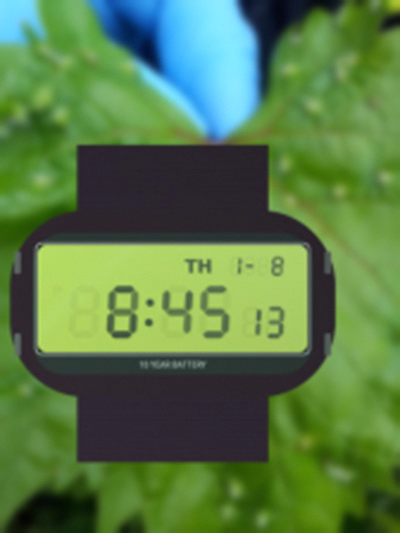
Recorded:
8 h 45 min 13 s
